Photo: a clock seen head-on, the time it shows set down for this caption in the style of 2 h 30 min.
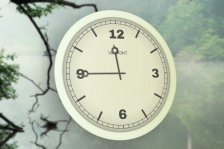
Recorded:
11 h 45 min
